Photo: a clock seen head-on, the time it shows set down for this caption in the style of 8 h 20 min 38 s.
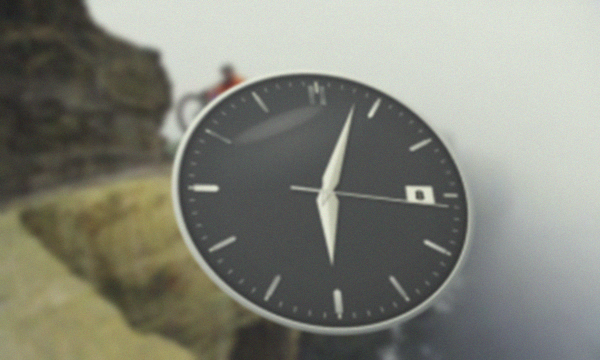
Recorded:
6 h 03 min 16 s
